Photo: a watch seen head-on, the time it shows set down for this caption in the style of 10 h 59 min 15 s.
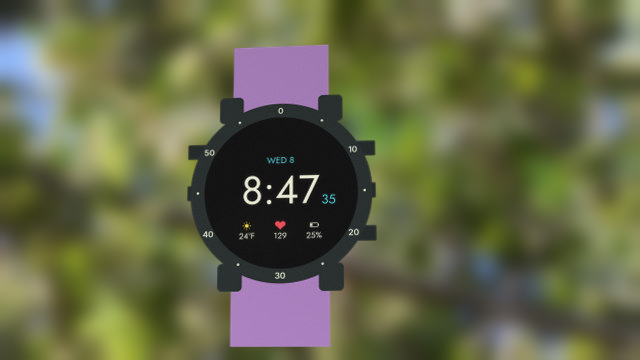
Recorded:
8 h 47 min 35 s
